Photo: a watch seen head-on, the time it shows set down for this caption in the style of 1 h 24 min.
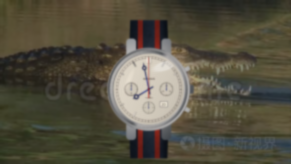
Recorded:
7 h 58 min
